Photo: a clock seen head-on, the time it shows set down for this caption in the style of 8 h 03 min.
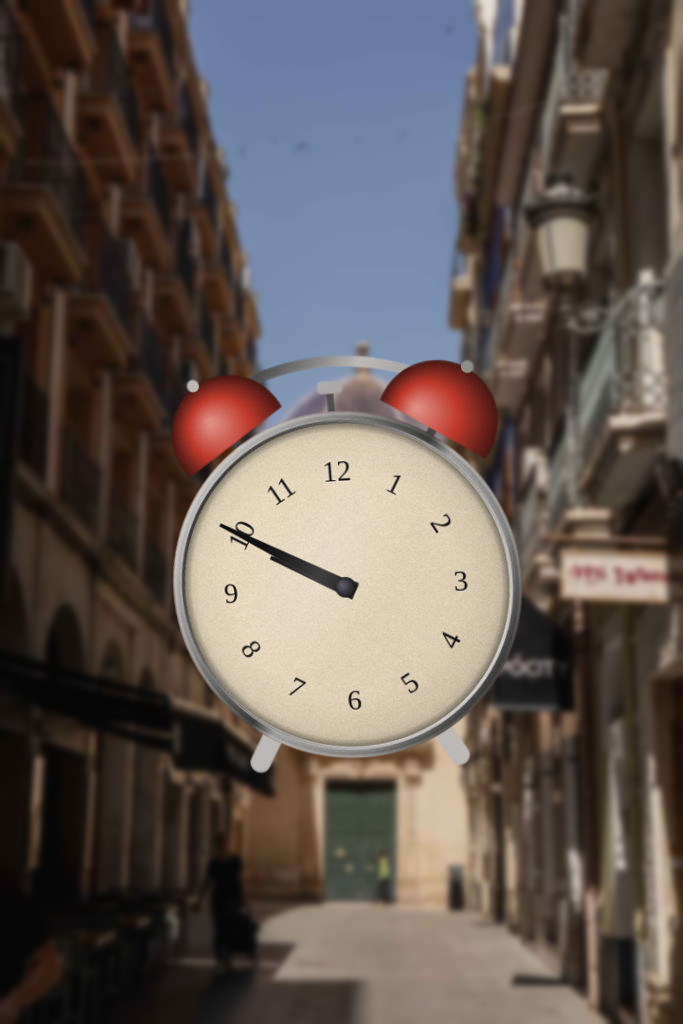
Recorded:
9 h 50 min
